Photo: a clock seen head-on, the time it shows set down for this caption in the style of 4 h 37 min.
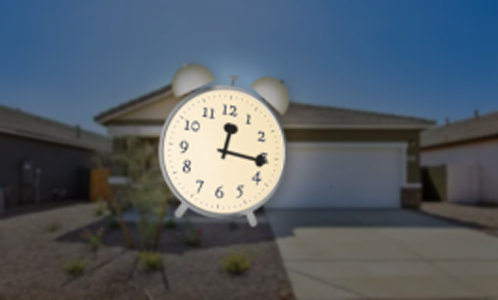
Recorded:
12 h 16 min
